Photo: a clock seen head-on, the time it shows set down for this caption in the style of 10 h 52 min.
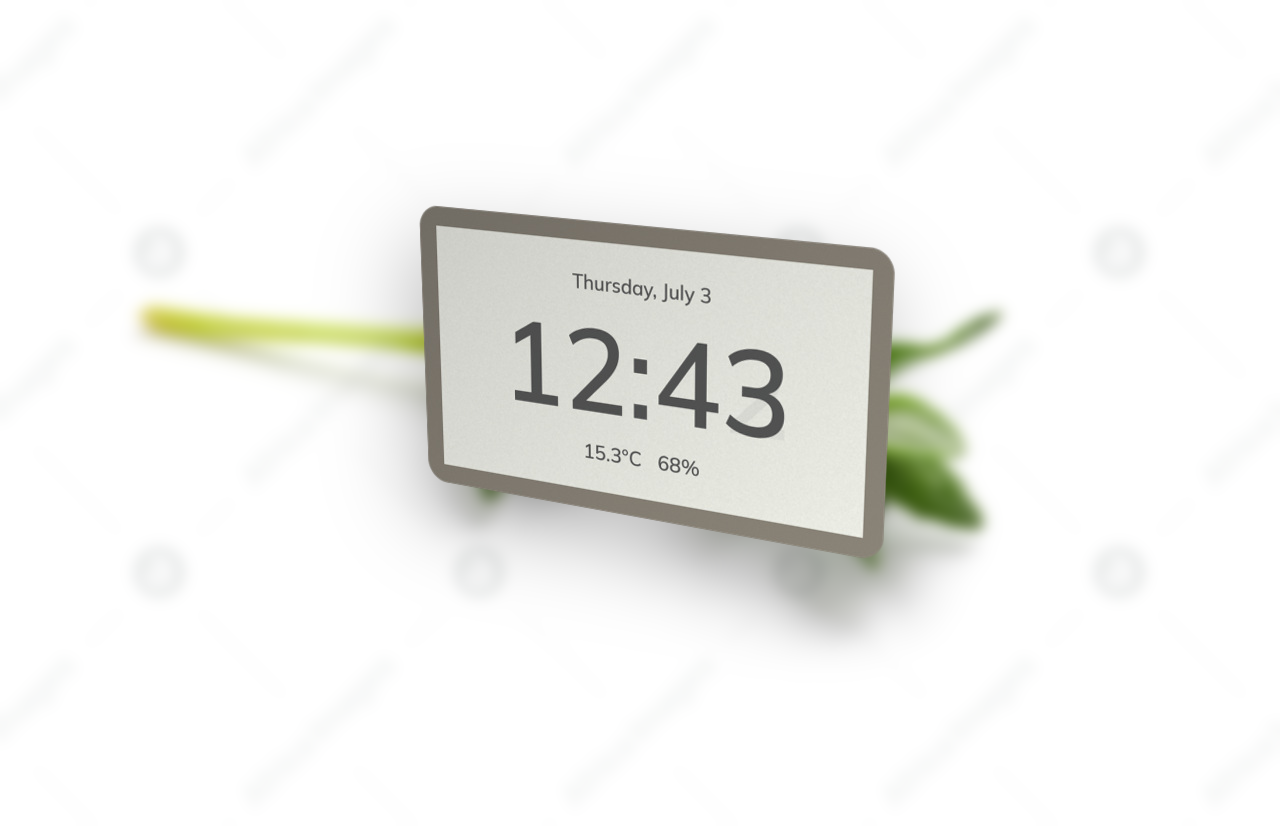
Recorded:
12 h 43 min
